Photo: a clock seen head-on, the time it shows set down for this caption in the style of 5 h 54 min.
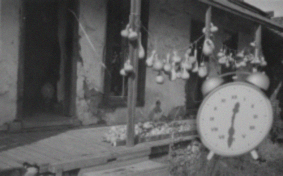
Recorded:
12 h 31 min
